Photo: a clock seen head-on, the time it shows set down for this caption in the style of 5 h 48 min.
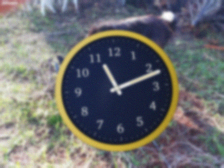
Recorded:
11 h 12 min
